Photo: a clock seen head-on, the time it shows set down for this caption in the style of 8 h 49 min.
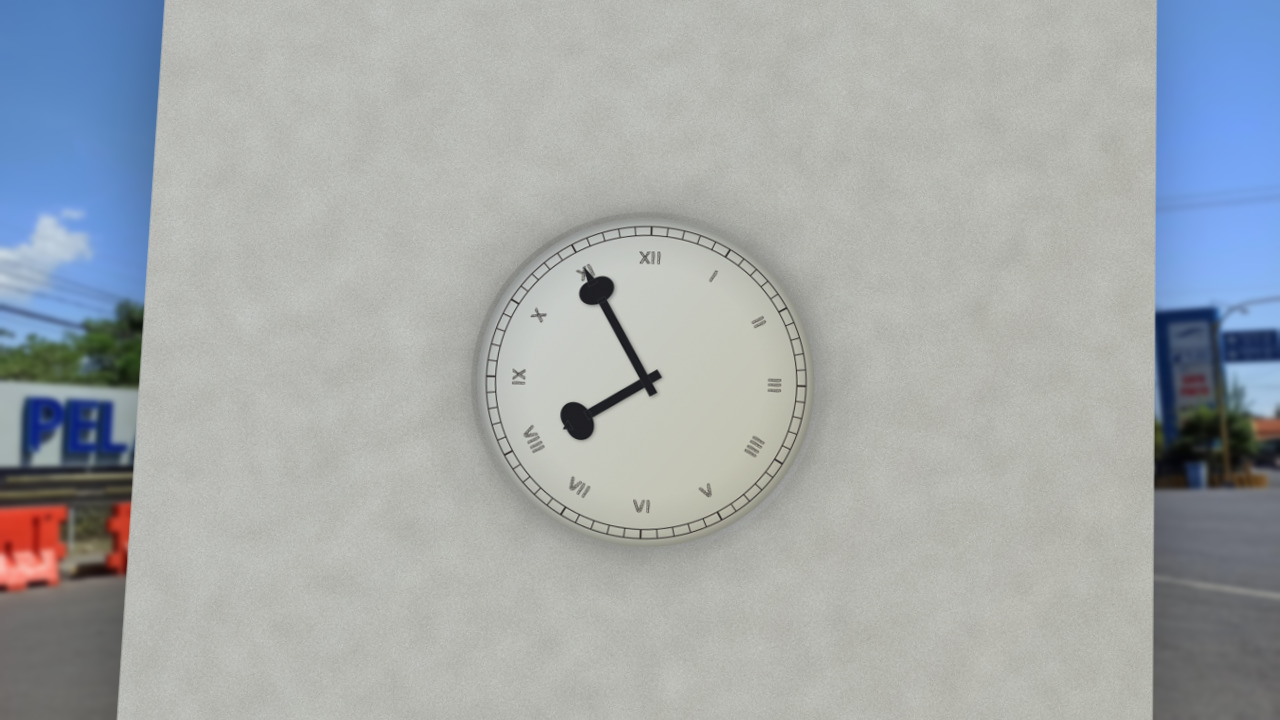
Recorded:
7 h 55 min
